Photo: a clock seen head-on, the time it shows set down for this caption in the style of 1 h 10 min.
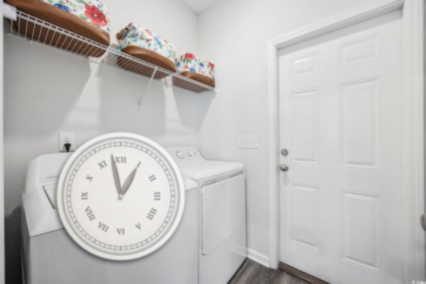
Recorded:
12 h 58 min
